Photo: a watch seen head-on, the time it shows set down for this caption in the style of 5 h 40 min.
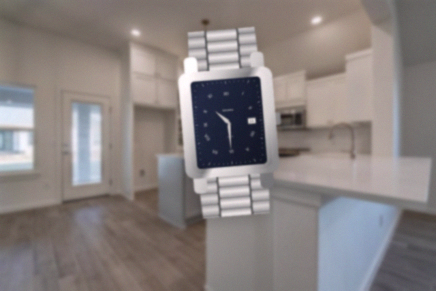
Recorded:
10 h 30 min
